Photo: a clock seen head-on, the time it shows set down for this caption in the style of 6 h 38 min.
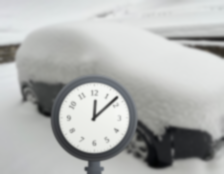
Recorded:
12 h 08 min
